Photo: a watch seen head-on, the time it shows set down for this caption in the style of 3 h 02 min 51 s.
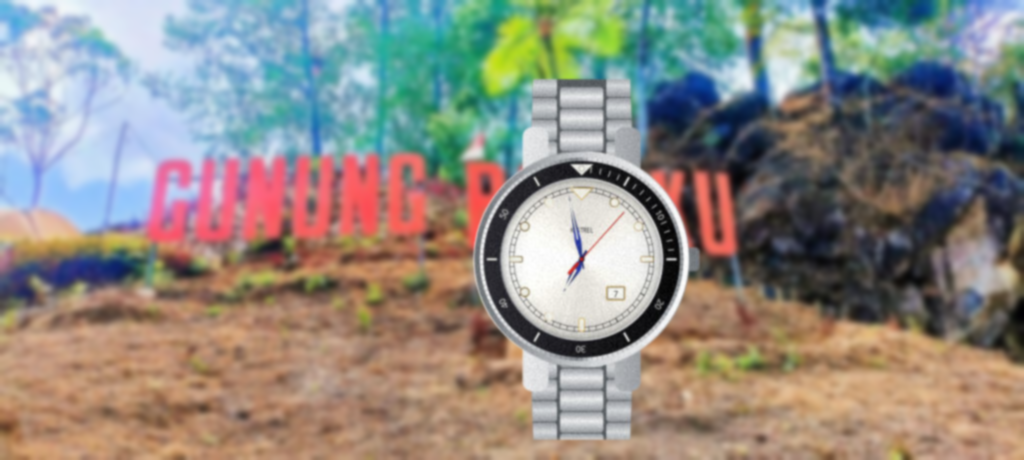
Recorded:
6 h 58 min 07 s
